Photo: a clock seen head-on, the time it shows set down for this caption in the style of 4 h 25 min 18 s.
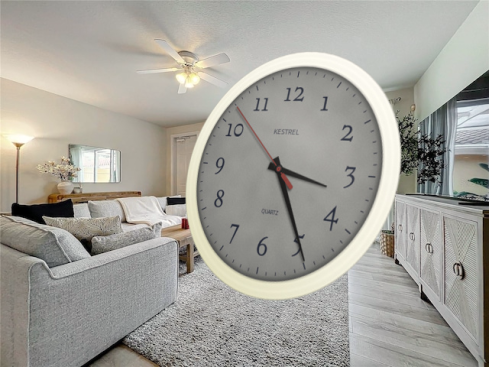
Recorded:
3 h 24 min 52 s
